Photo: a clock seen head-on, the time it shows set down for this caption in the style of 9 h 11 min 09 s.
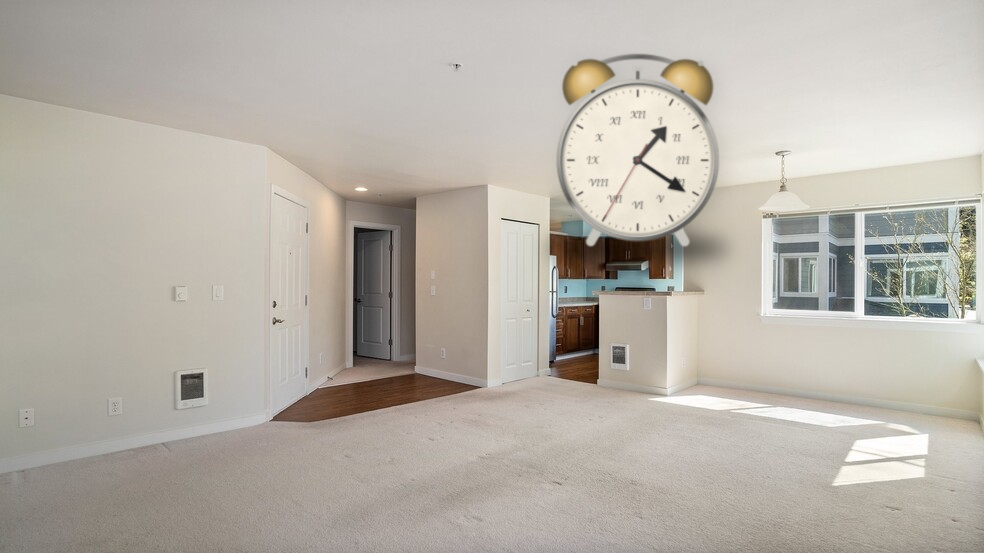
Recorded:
1 h 20 min 35 s
